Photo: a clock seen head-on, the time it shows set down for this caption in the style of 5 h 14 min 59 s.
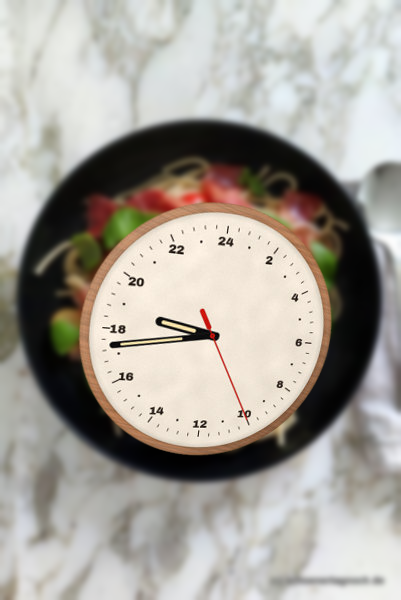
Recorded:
18 h 43 min 25 s
